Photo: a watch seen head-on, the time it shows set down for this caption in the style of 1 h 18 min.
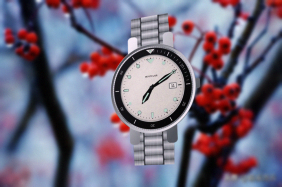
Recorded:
7 h 10 min
